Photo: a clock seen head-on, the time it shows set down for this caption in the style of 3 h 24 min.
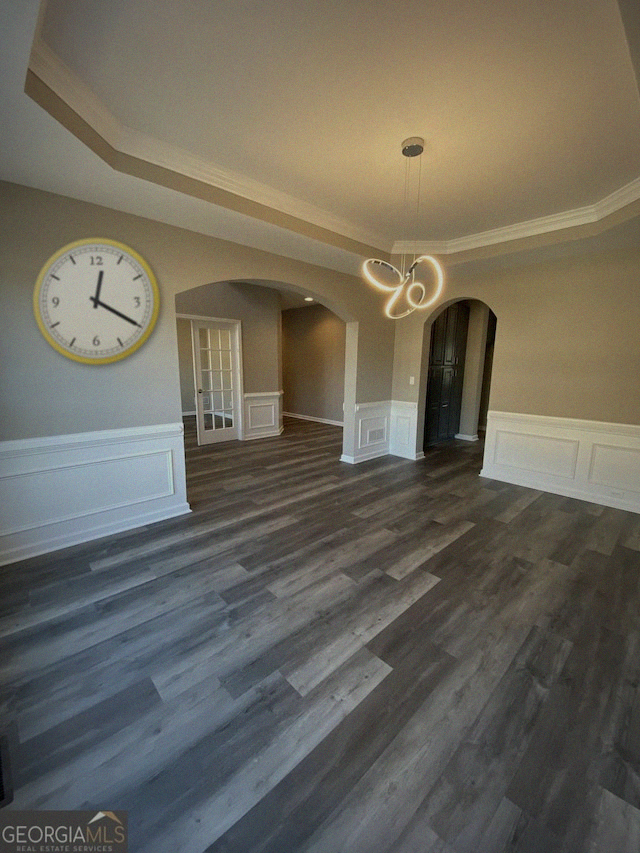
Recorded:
12 h 20 min
